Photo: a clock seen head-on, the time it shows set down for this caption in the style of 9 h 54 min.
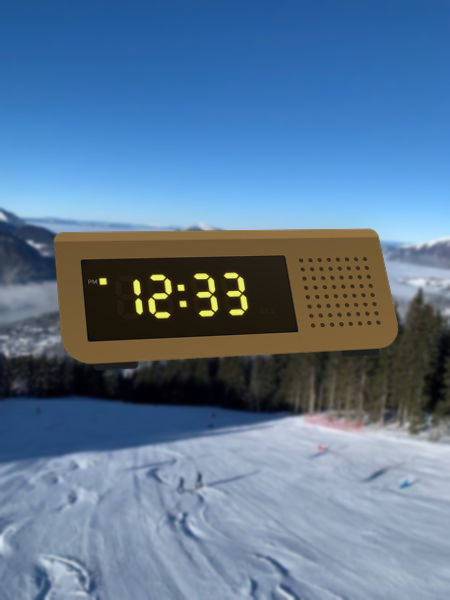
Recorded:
12 h 33 min
